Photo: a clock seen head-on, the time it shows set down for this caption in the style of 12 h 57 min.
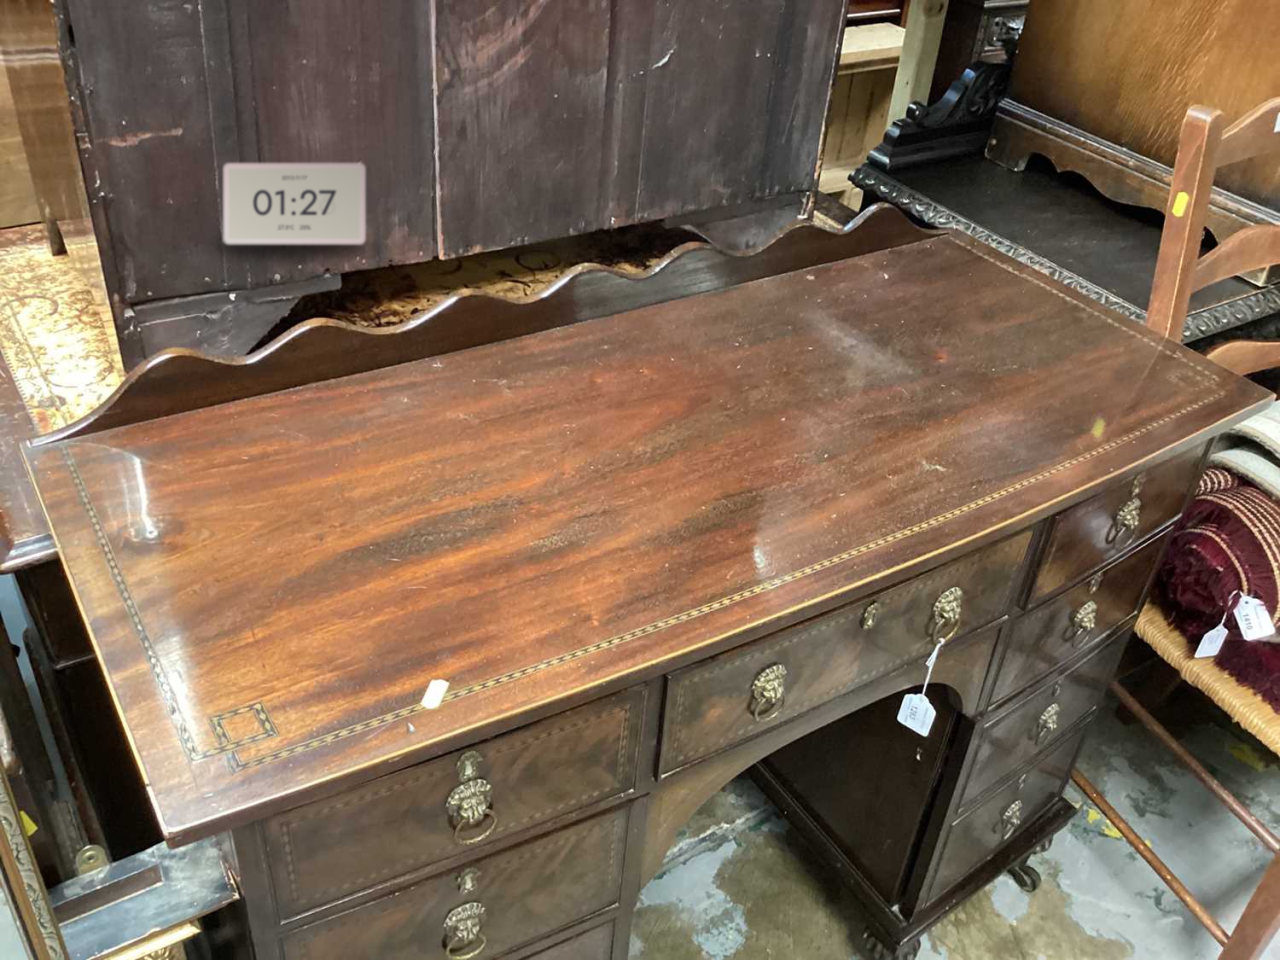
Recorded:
1 h 27 min
